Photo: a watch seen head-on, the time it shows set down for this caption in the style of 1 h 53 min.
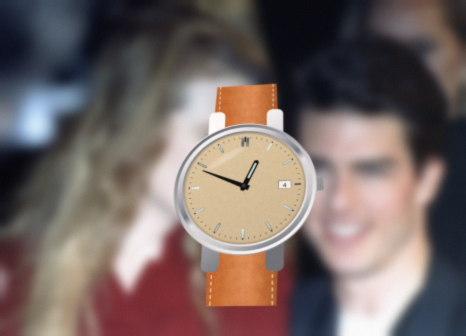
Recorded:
12 h 49 min
